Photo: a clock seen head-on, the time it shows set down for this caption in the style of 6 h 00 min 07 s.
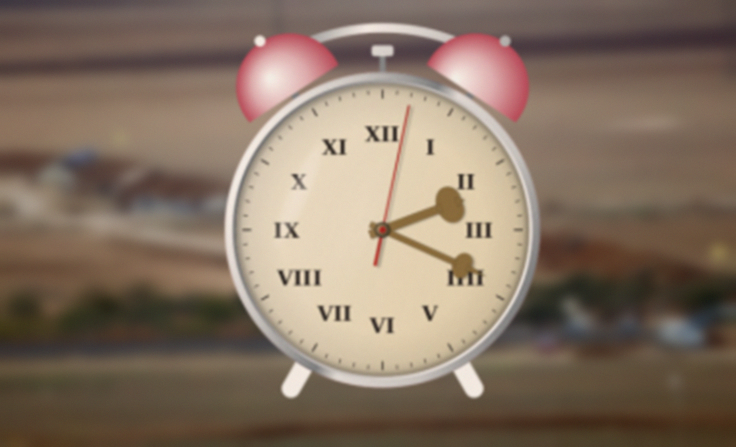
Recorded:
2 h 19 min 02 s
